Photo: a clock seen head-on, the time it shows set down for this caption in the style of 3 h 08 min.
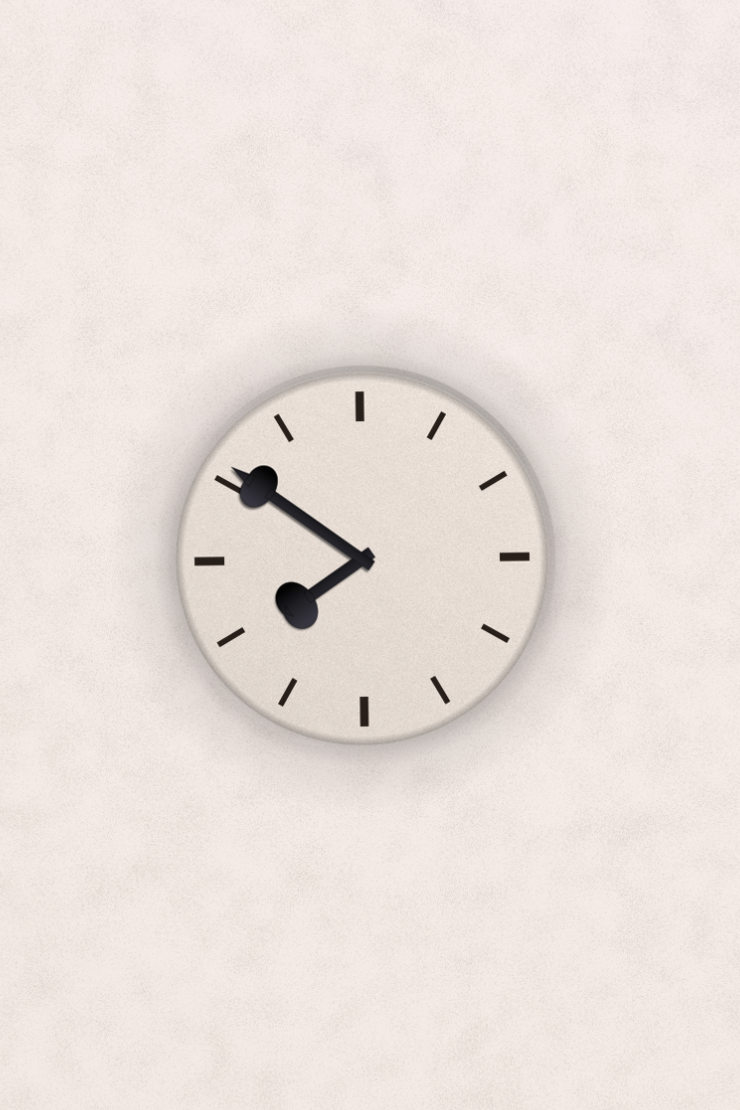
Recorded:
7 h 51 min
